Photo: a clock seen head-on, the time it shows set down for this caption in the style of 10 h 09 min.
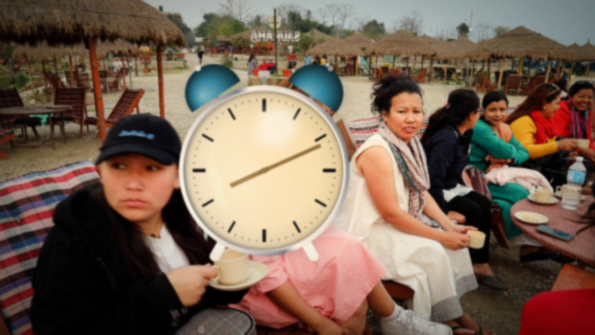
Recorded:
8 h 11 min
